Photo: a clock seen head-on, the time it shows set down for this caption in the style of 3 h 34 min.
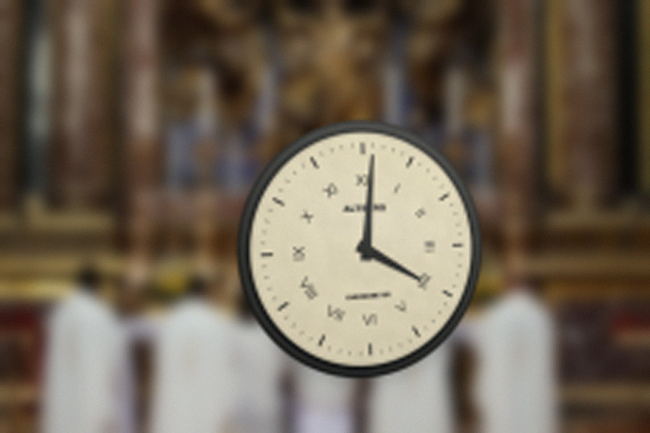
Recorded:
4 h 01 min
